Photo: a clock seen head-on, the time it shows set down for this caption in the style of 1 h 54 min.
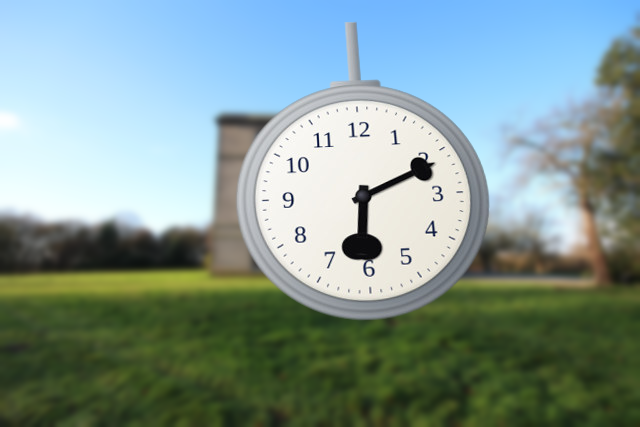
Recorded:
6 h 11 min
